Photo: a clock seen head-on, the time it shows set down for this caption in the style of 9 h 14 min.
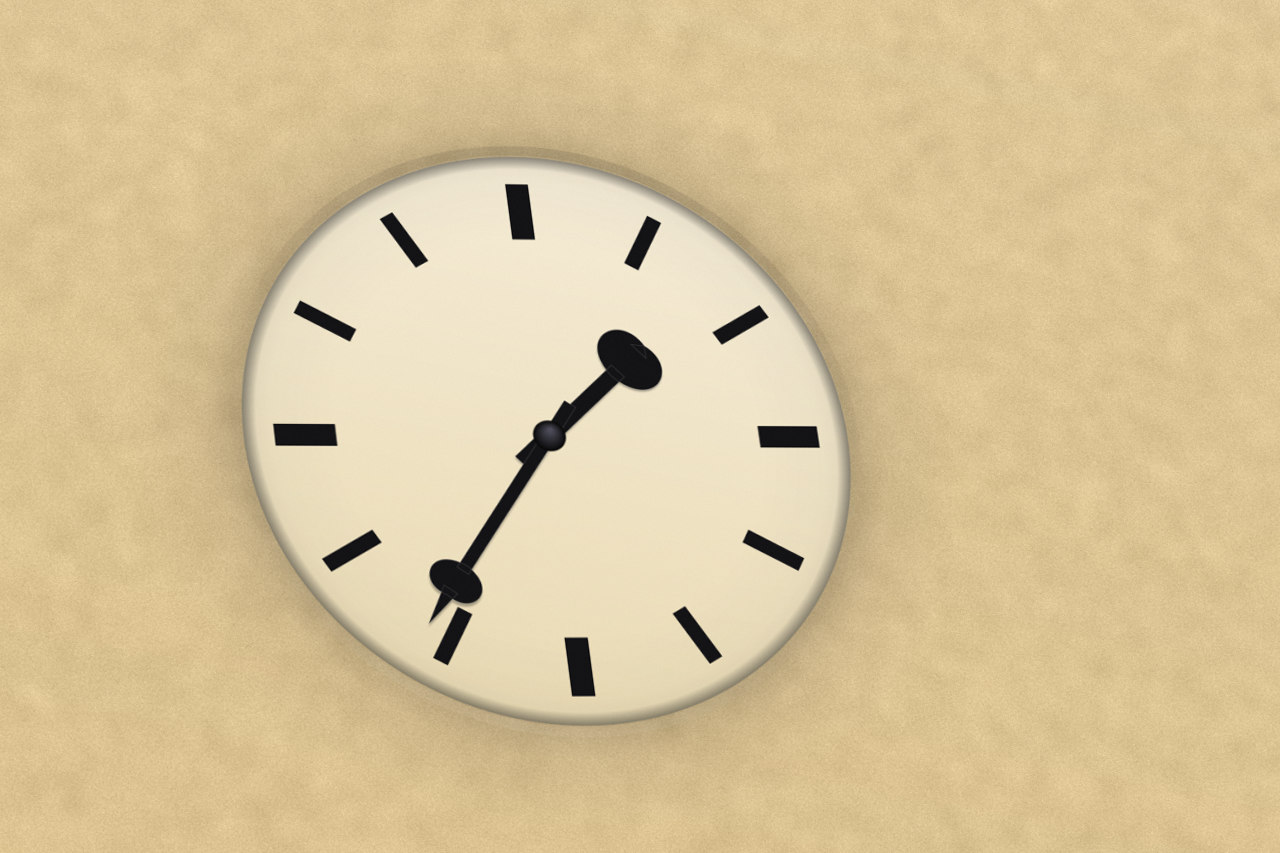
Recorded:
1 h 36 min
